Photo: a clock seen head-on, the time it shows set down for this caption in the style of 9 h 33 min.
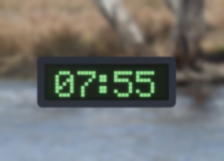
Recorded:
7 h 55 min
